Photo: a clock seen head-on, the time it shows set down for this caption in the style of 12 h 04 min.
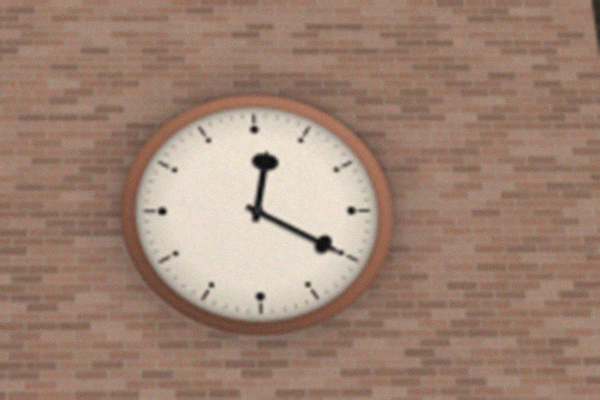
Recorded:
12 h 20 min
